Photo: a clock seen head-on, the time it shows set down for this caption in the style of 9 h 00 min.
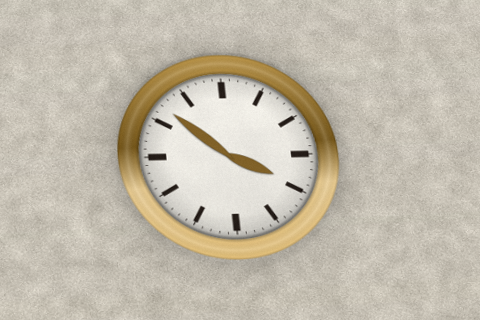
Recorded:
3 h 52 min
